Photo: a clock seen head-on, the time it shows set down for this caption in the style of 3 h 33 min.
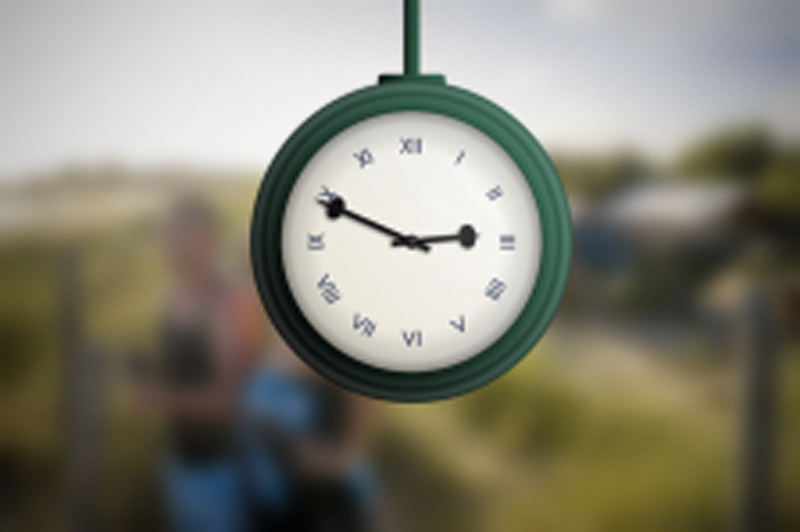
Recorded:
2 h 49 min
